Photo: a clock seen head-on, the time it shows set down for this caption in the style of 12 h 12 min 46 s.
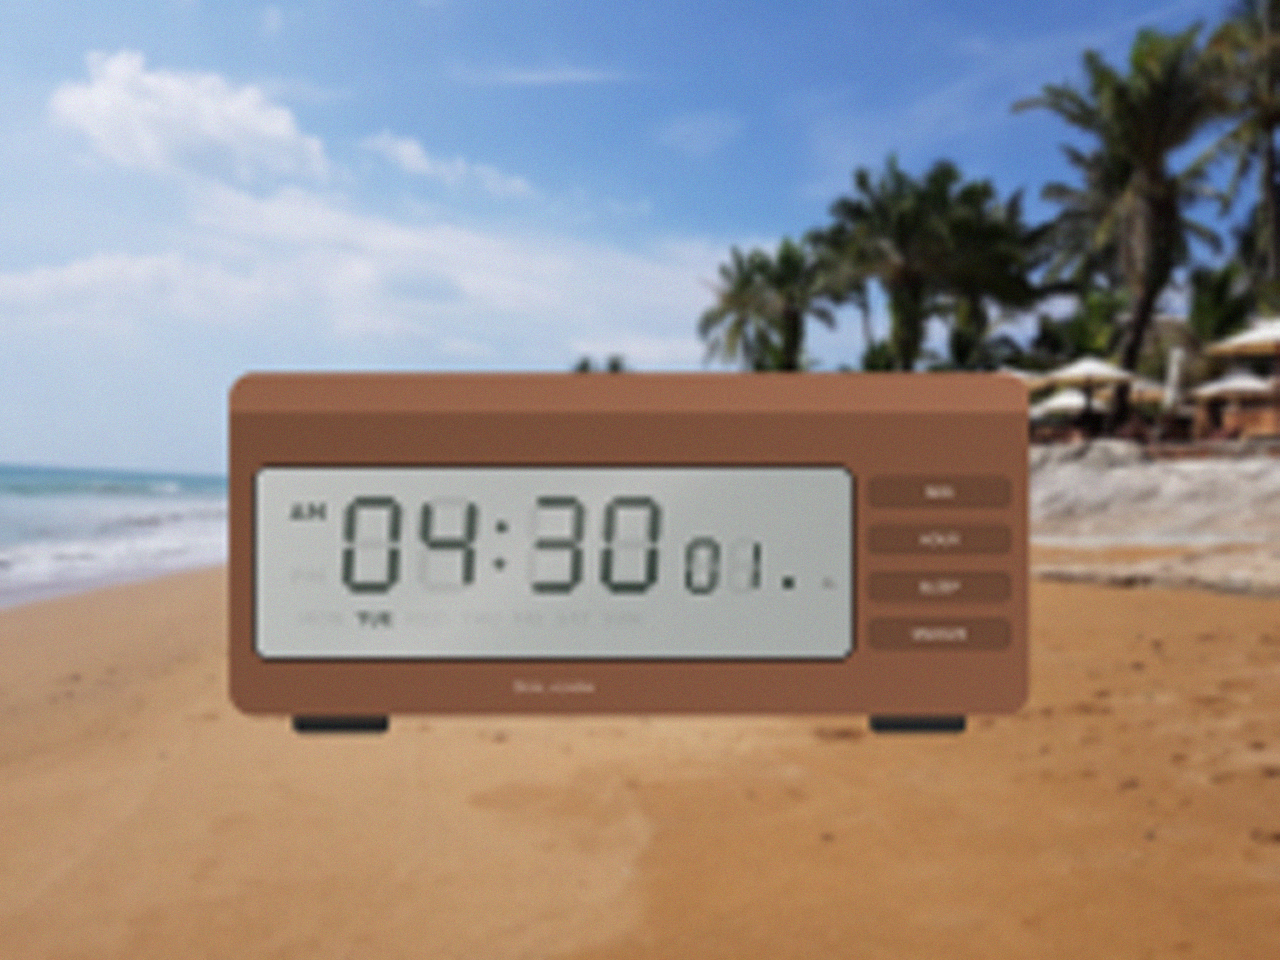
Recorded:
4 h 30 min 01 s
